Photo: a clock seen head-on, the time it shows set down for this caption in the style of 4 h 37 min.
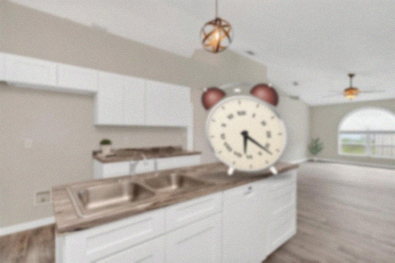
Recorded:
6 h 22 min
